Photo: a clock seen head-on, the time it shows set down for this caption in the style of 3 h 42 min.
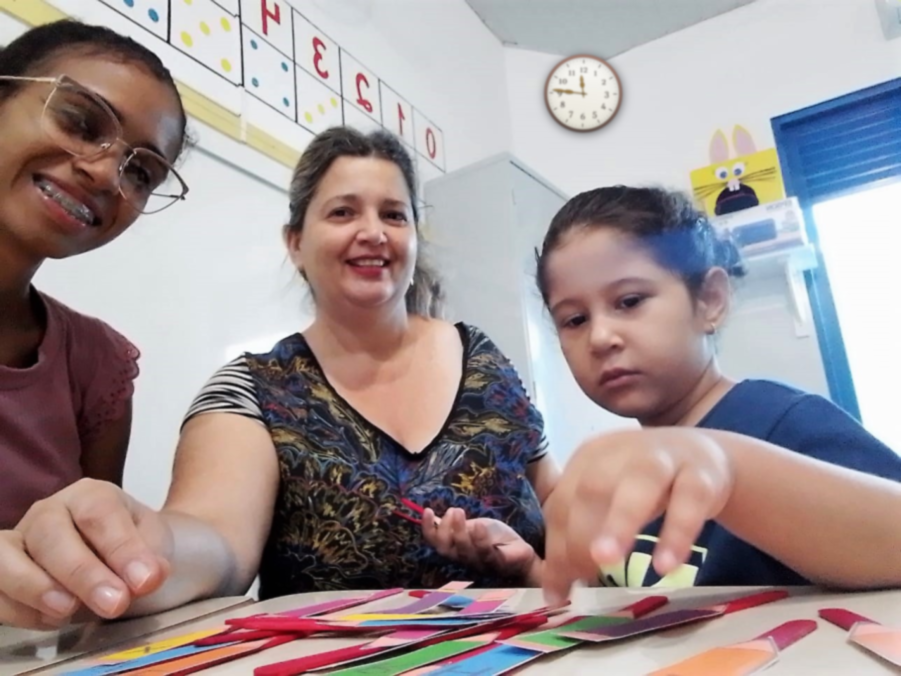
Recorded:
11 h 46 min
